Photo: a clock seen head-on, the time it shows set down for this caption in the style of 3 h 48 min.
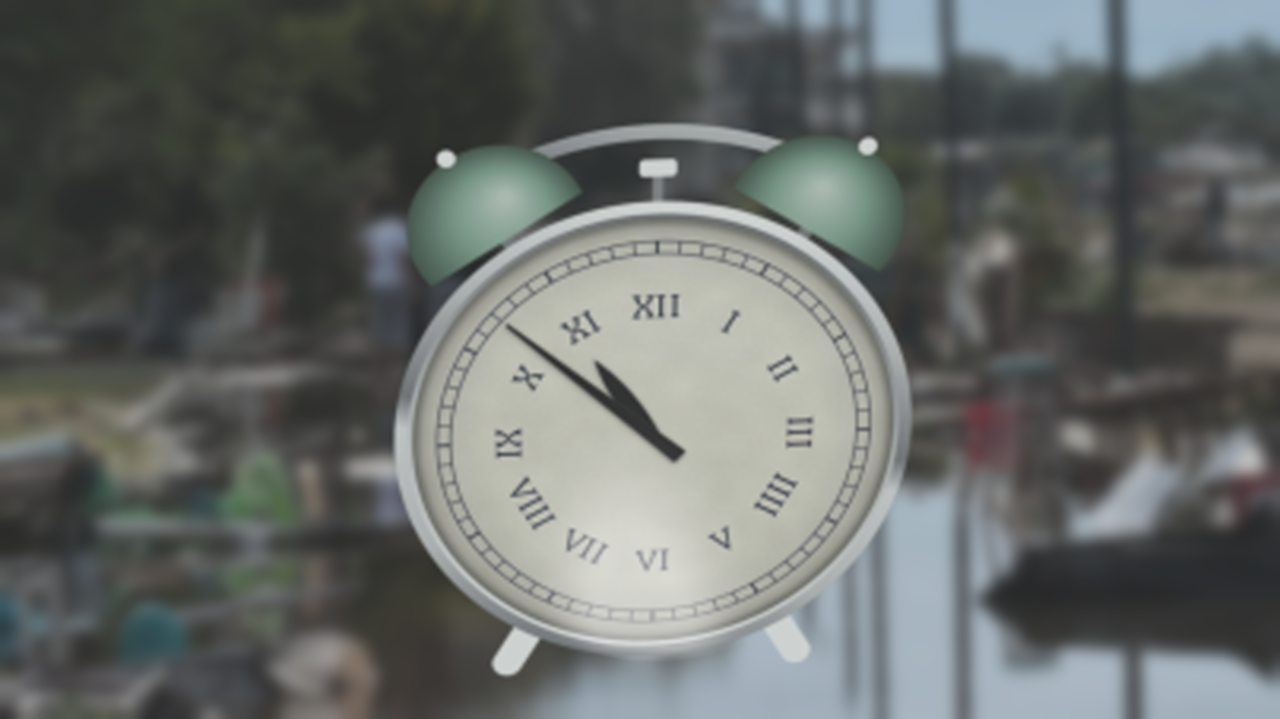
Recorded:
10 h 52 min
